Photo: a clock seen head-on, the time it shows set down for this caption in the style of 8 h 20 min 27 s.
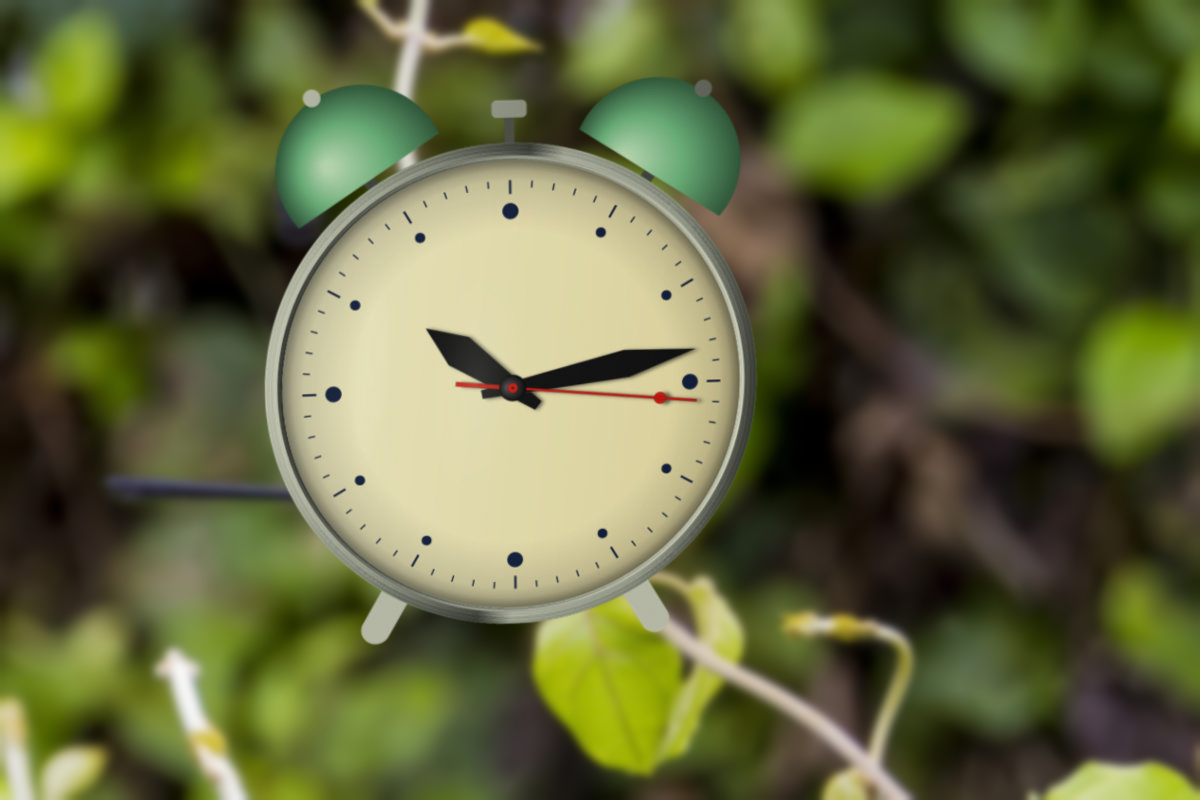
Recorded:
10 h 13 min 16 s
